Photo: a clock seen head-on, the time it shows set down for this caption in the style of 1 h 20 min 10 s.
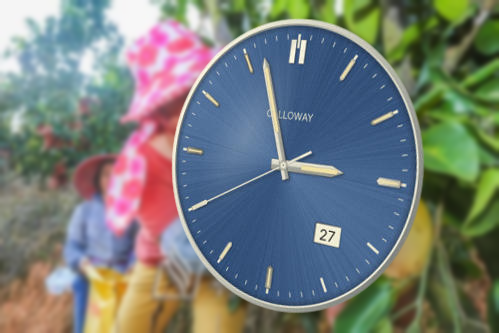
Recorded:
2 h 56 min 40 s
